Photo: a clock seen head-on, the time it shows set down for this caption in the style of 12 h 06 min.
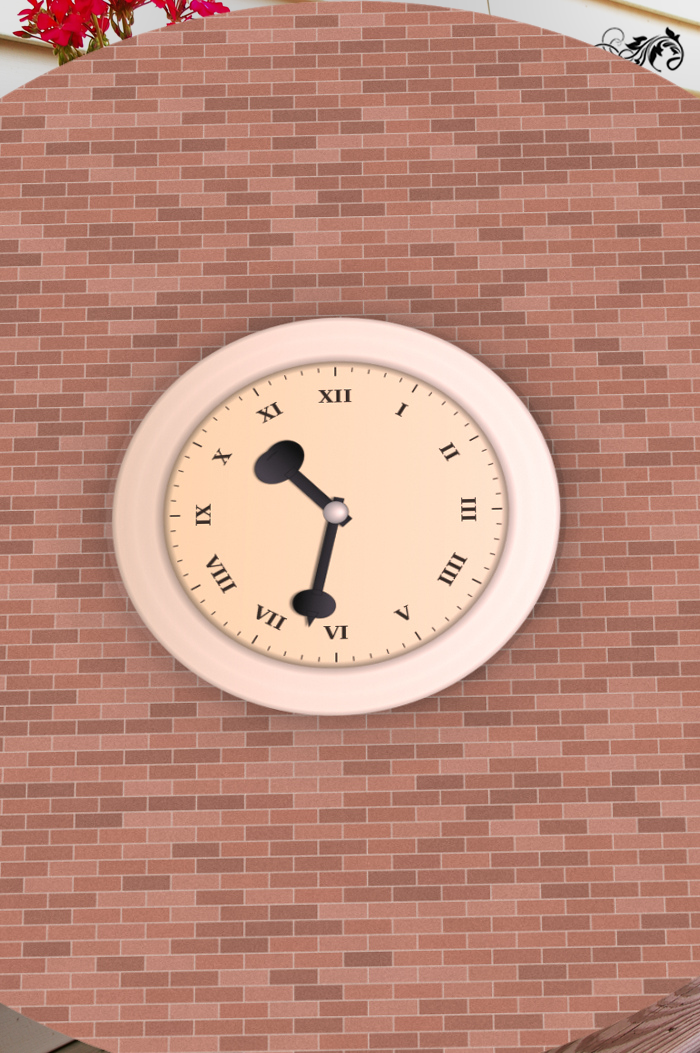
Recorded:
10 h 32 min
